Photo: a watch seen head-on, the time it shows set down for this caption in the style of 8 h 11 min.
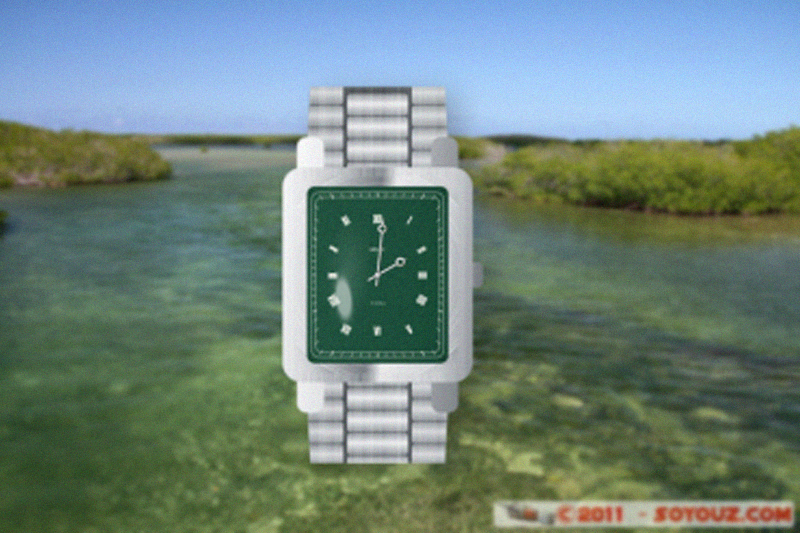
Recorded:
2 h 01 min
